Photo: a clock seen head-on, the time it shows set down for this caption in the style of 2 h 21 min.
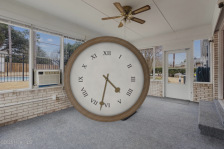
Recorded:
4 h 32 min
